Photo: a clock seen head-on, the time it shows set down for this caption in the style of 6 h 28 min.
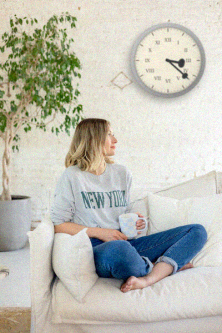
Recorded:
3 h 22 min
